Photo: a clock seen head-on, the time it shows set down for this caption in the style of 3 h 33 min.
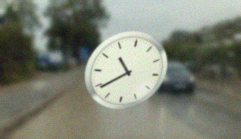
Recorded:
10 h 39 min
